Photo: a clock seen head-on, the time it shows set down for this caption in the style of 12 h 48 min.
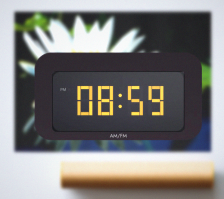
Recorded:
8 h 59 min
